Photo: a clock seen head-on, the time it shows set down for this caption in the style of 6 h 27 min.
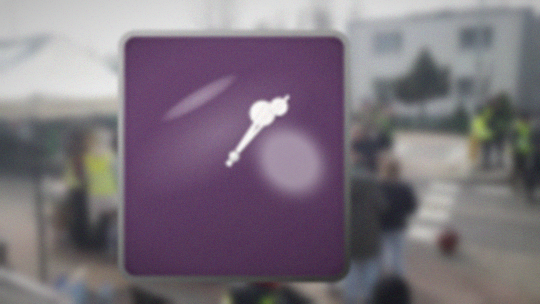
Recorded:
1 h 07 min
